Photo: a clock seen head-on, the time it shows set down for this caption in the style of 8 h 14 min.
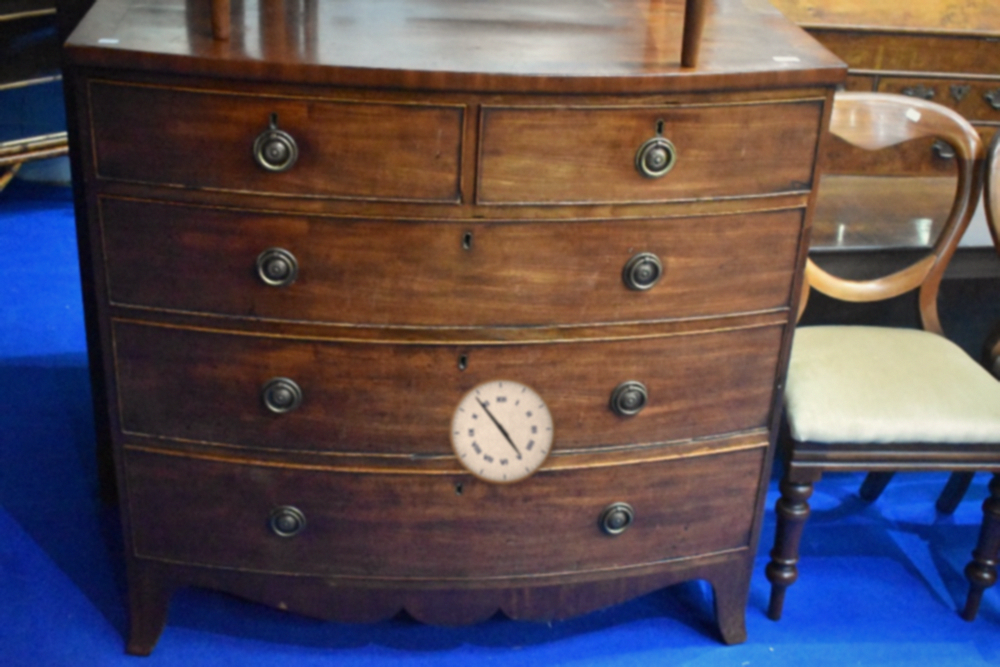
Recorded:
4 h 54 min
